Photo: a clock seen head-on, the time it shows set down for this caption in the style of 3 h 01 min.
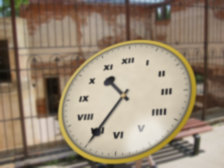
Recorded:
10 h 35 min
